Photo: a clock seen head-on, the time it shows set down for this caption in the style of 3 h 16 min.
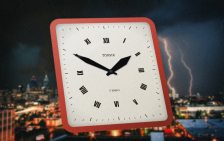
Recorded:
1 h 50 min
